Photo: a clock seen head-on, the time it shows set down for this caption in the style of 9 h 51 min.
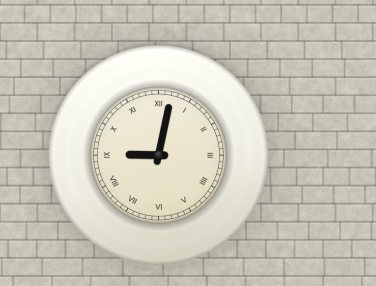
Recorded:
9 h 02 min
